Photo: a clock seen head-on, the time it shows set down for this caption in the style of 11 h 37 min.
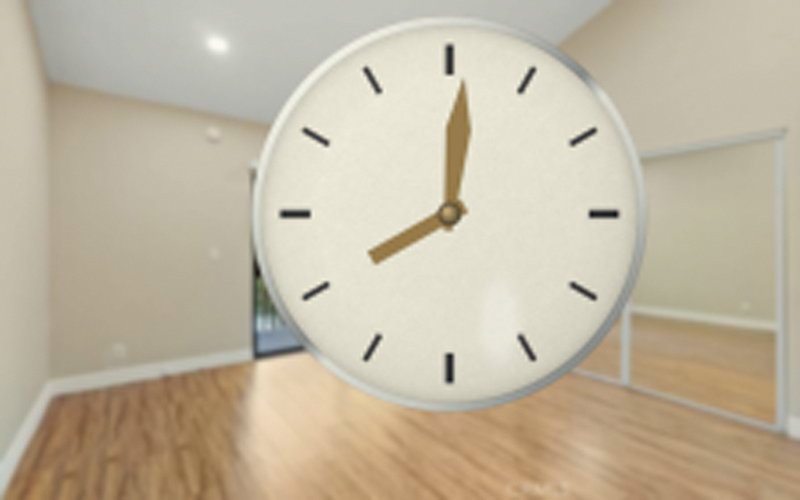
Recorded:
8 h 01 min
